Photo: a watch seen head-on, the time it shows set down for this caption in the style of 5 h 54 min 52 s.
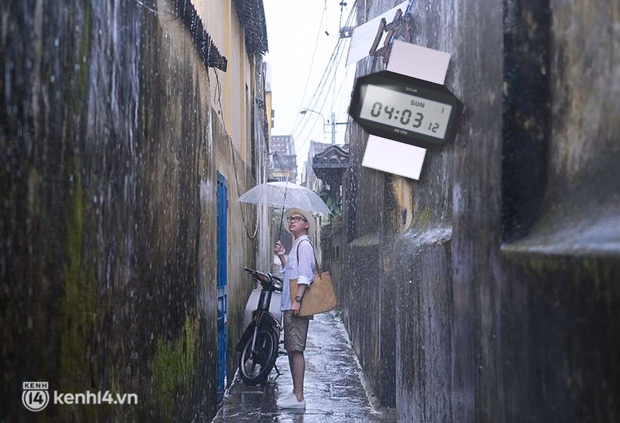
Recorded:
4 h 03 min 12 s
